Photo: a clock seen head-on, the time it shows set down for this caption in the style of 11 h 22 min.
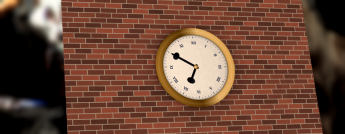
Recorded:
6 h 50 min
